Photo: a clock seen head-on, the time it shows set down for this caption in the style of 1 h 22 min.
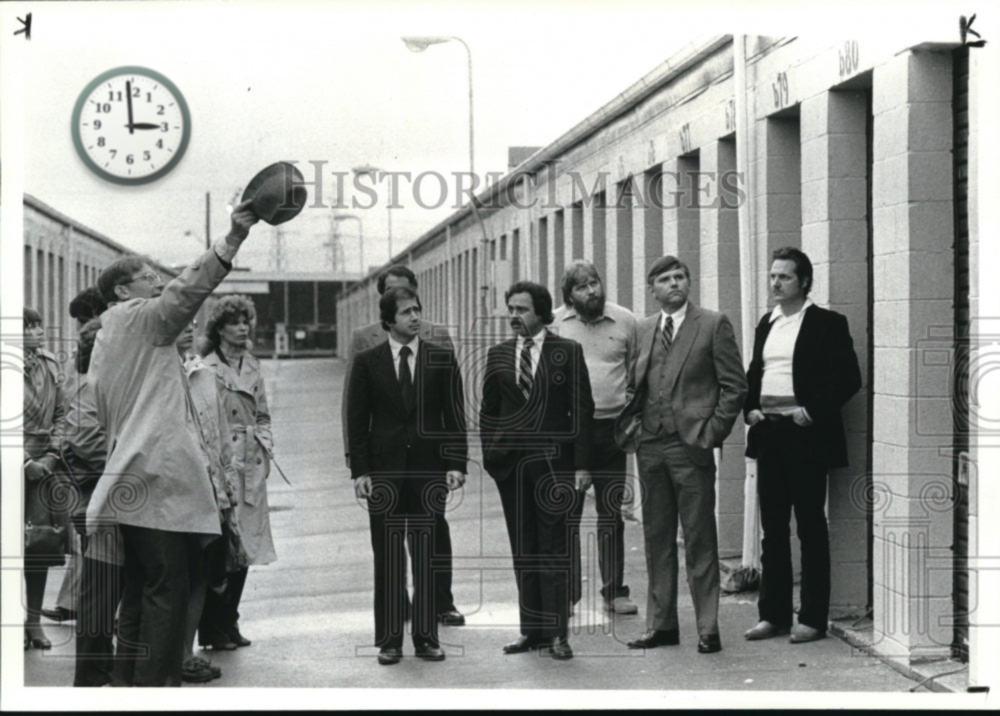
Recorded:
2 h 59 min
